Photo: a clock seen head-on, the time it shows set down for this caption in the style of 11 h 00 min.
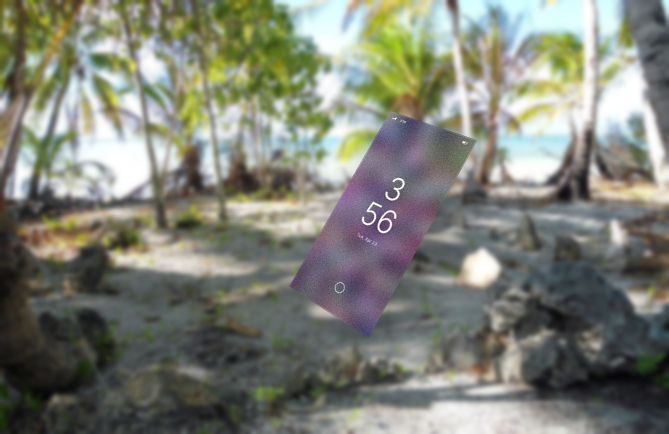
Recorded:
3 h 56 min
